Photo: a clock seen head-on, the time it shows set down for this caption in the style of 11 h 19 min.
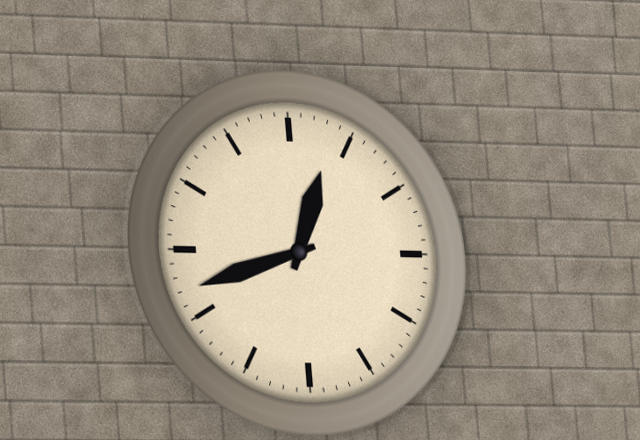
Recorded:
12 h 42 min
